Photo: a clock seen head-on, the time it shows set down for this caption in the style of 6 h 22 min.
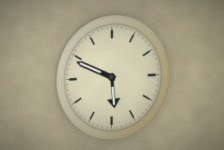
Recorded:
5 h 49 min
